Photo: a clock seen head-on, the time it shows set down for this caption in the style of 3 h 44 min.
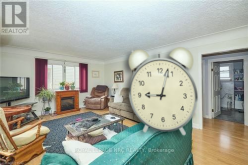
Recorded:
9 h 03 min
